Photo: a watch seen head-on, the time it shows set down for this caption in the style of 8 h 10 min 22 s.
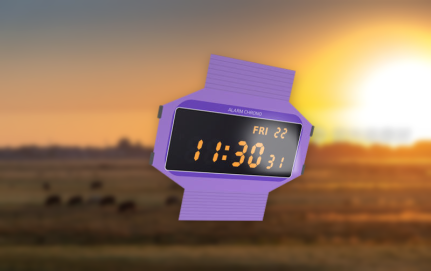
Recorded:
11 h 30 min 31 s
